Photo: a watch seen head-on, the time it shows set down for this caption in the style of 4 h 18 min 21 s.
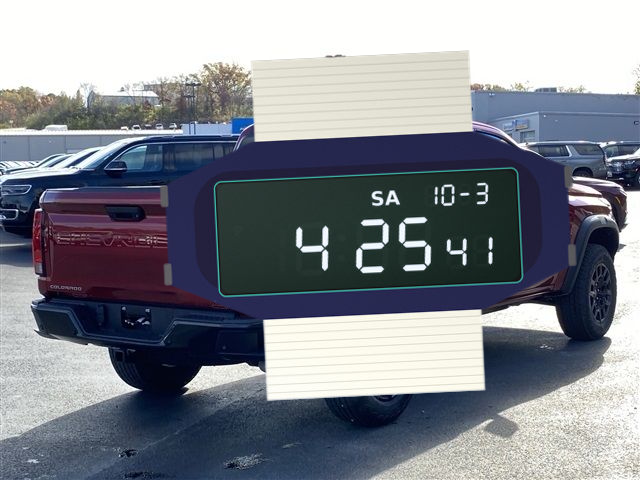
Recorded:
4 h 25 min 41 s
